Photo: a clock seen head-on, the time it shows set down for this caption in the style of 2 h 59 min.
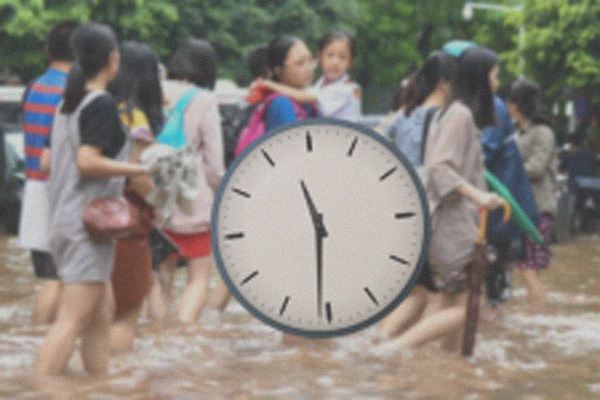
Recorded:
11 h 31 min
